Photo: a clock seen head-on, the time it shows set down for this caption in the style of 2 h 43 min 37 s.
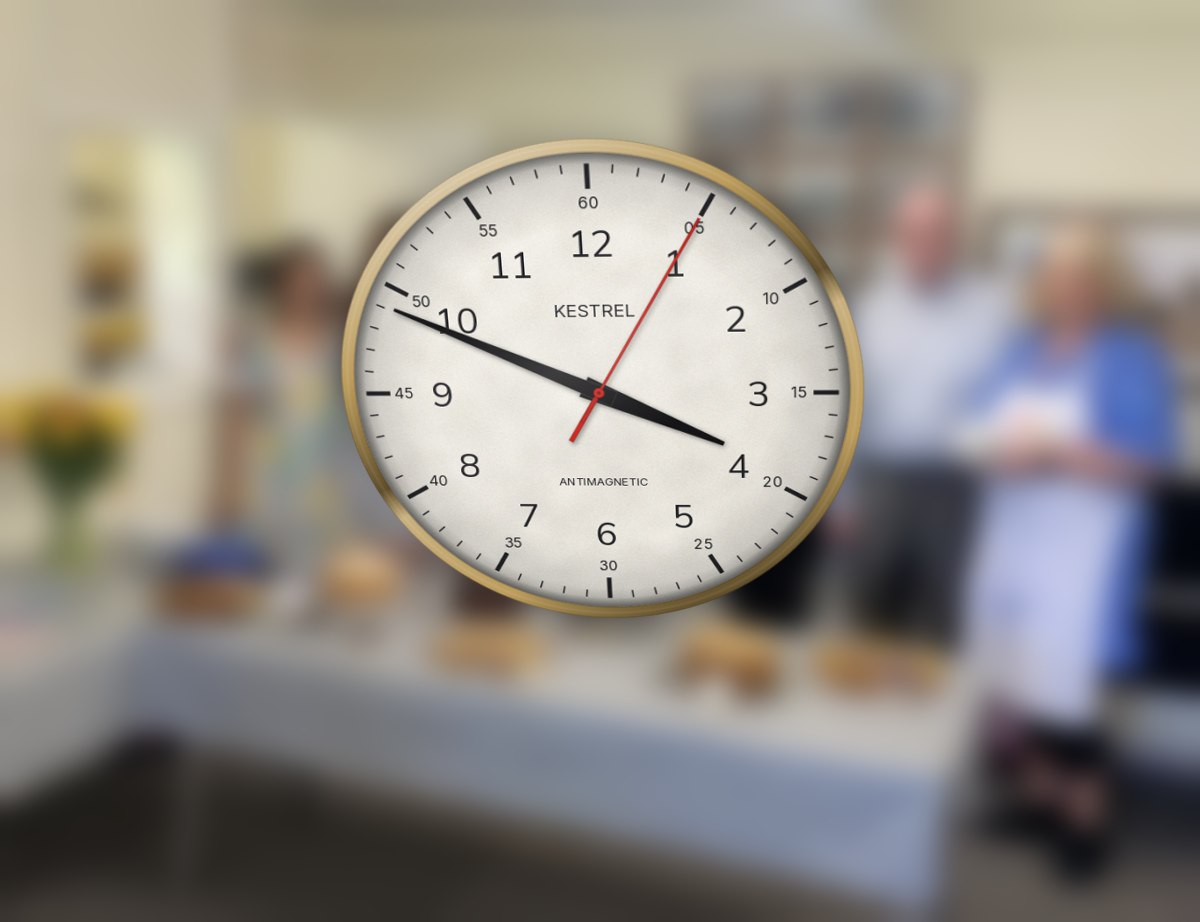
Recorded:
3 h 49 min 05 s
